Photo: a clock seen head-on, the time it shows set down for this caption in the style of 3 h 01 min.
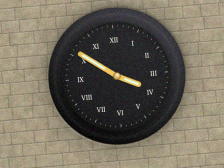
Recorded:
3 h 51 min
